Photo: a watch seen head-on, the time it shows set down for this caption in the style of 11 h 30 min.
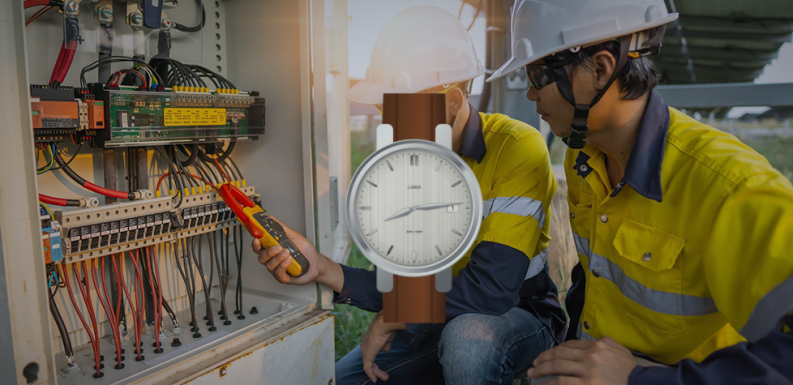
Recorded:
8 h 14 min
